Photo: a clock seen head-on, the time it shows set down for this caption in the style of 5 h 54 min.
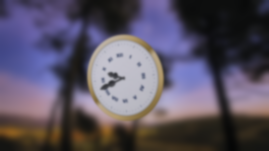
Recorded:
9 h 42 min
